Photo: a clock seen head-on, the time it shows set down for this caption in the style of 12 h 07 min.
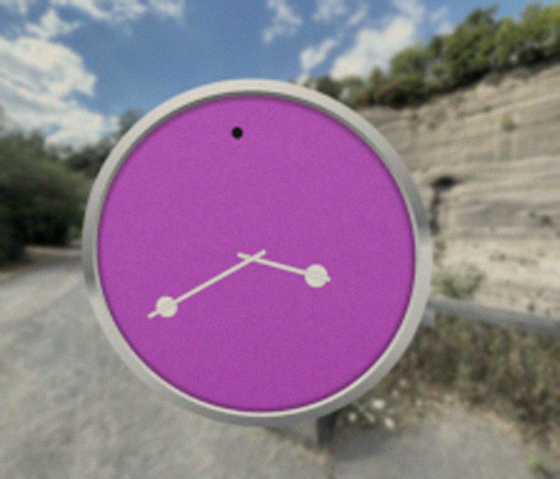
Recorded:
3 h 41 min
